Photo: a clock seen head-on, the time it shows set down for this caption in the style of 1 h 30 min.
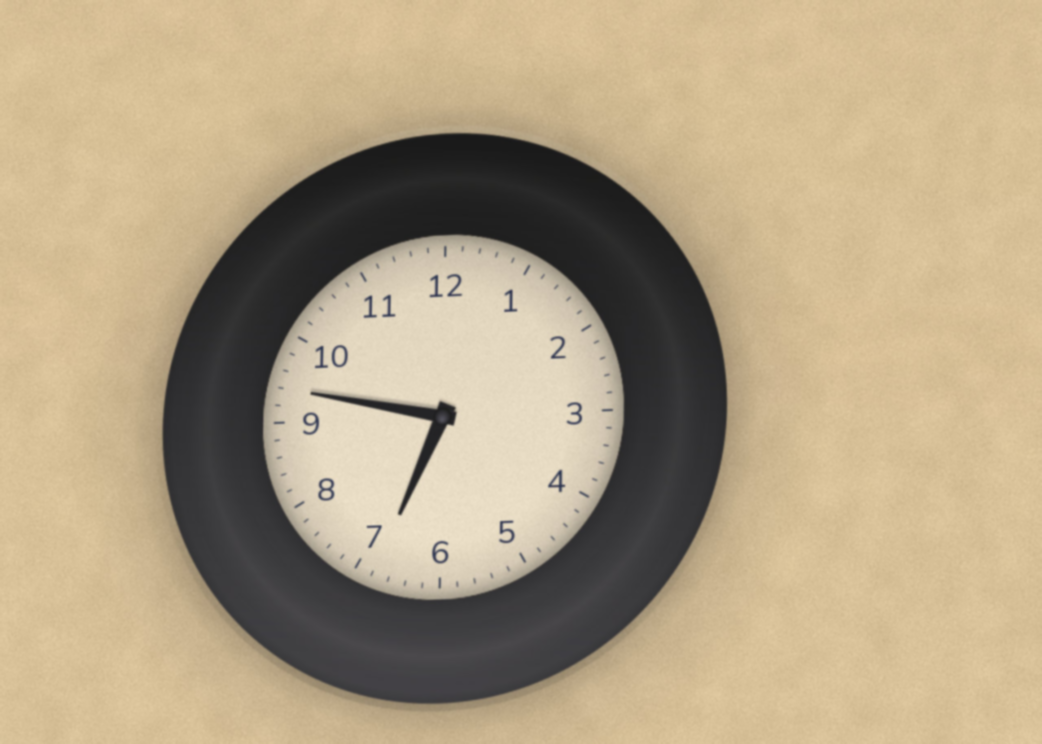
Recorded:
6 h 47 min
